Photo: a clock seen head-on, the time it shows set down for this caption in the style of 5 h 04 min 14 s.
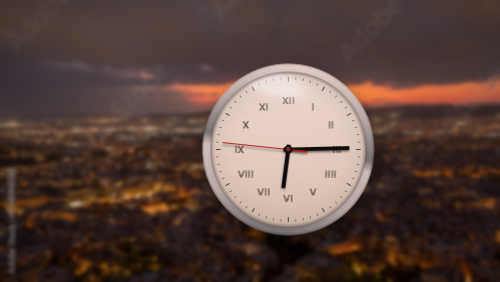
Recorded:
6 h 14 min 46 s
